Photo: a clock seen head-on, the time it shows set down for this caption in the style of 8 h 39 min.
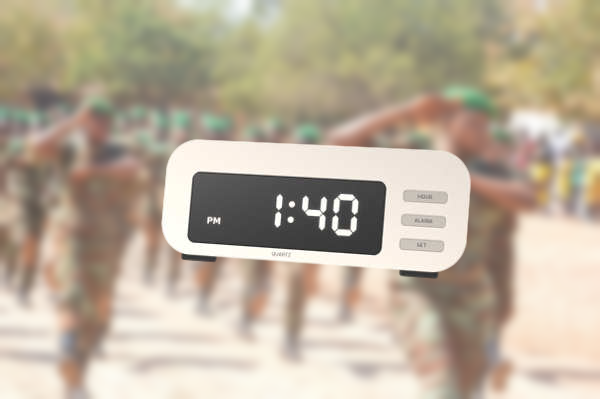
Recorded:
1 h 40 min
